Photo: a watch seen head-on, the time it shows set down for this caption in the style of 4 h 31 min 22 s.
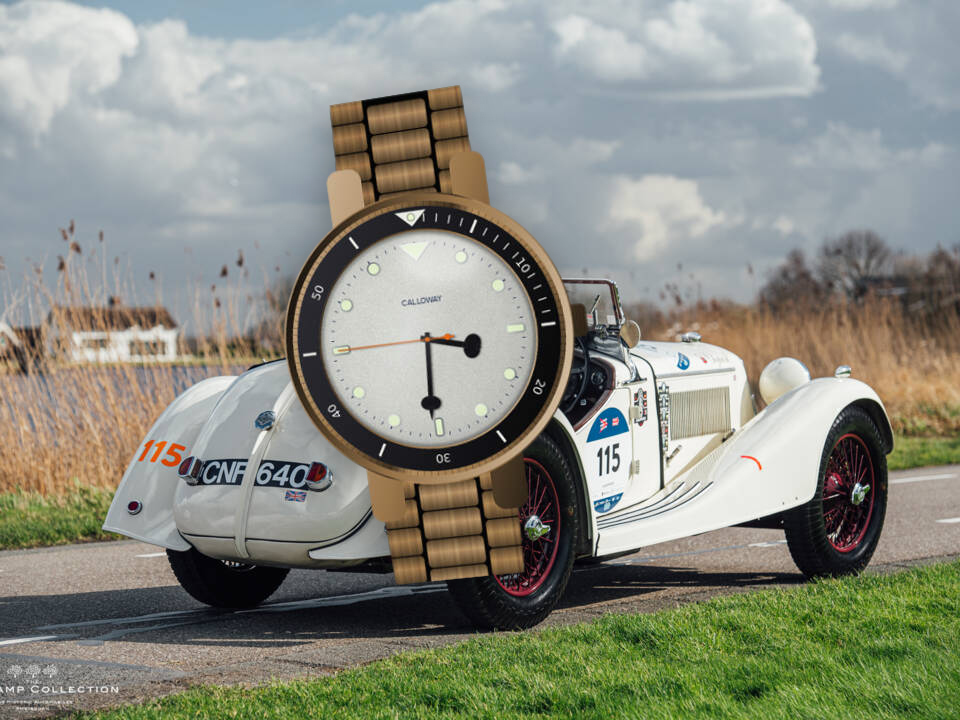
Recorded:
3 h 30 min 45 s
